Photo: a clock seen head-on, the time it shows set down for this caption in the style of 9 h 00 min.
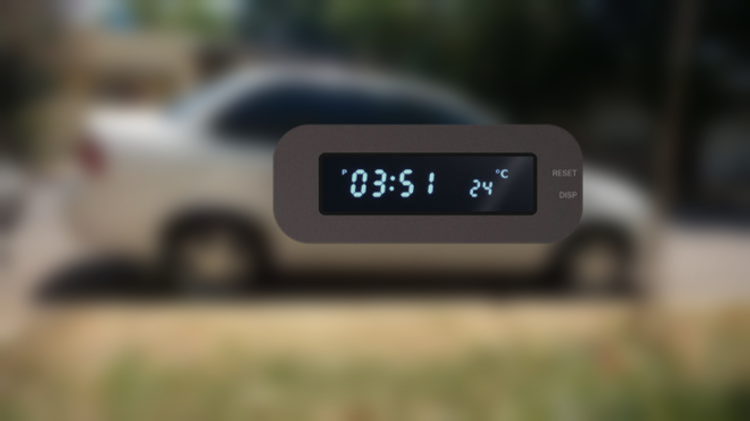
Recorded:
3 h 51 min
